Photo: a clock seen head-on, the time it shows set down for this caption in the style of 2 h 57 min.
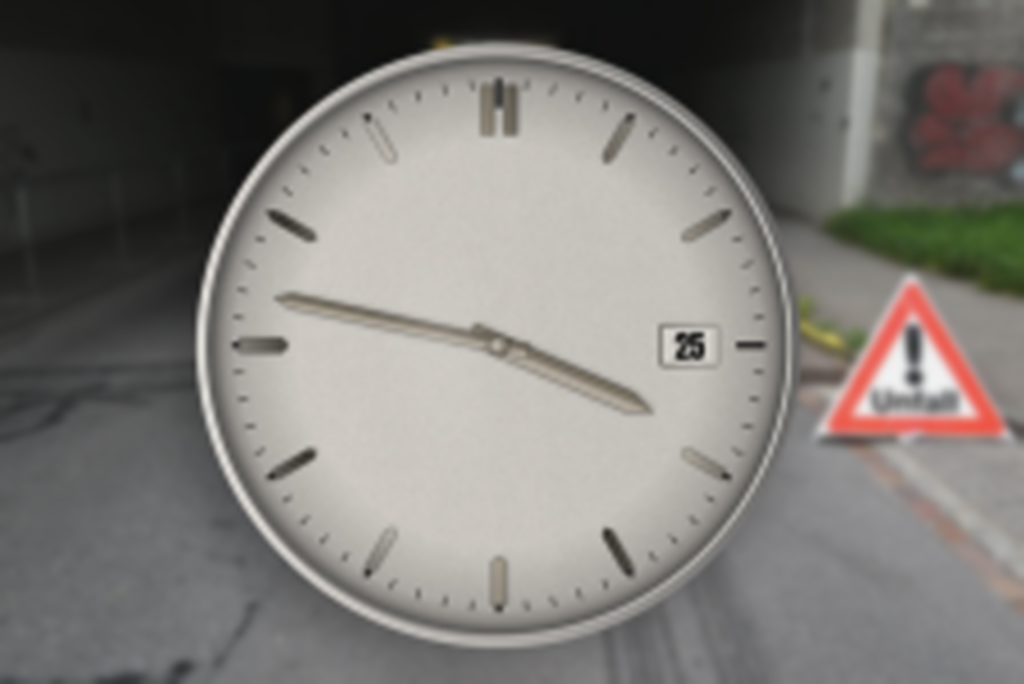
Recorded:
3 h 47 min
